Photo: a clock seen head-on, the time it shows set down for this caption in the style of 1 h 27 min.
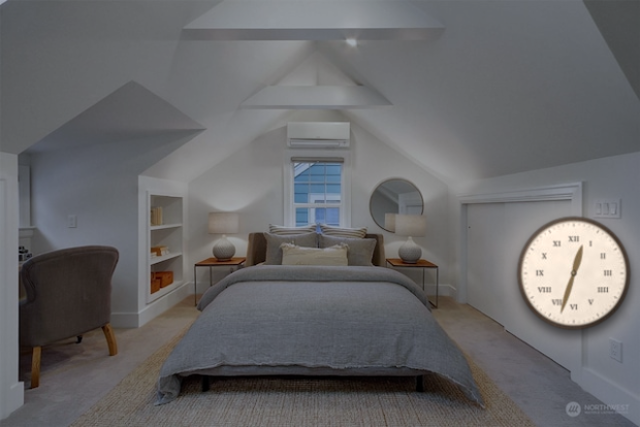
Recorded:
12 h 33 min
